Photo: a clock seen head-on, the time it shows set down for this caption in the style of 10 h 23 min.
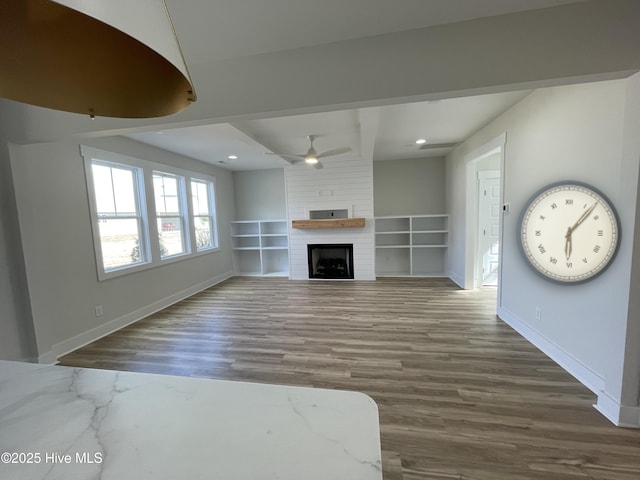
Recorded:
6 h 07 min
